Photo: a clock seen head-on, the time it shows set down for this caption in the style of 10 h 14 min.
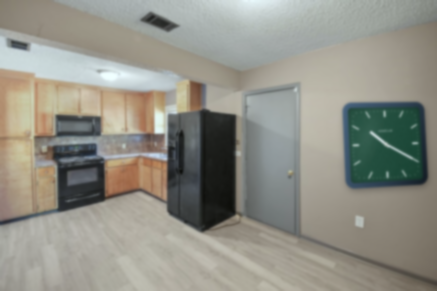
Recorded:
10 h 20 min
